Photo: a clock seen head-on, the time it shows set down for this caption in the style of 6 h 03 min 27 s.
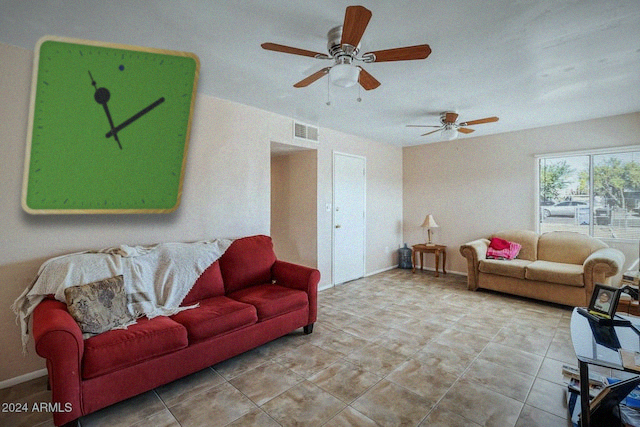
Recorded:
11 h 08 min 55 s
